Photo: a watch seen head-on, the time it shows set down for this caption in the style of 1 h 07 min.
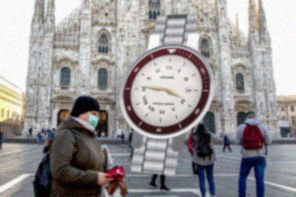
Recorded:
3 h 46 min
